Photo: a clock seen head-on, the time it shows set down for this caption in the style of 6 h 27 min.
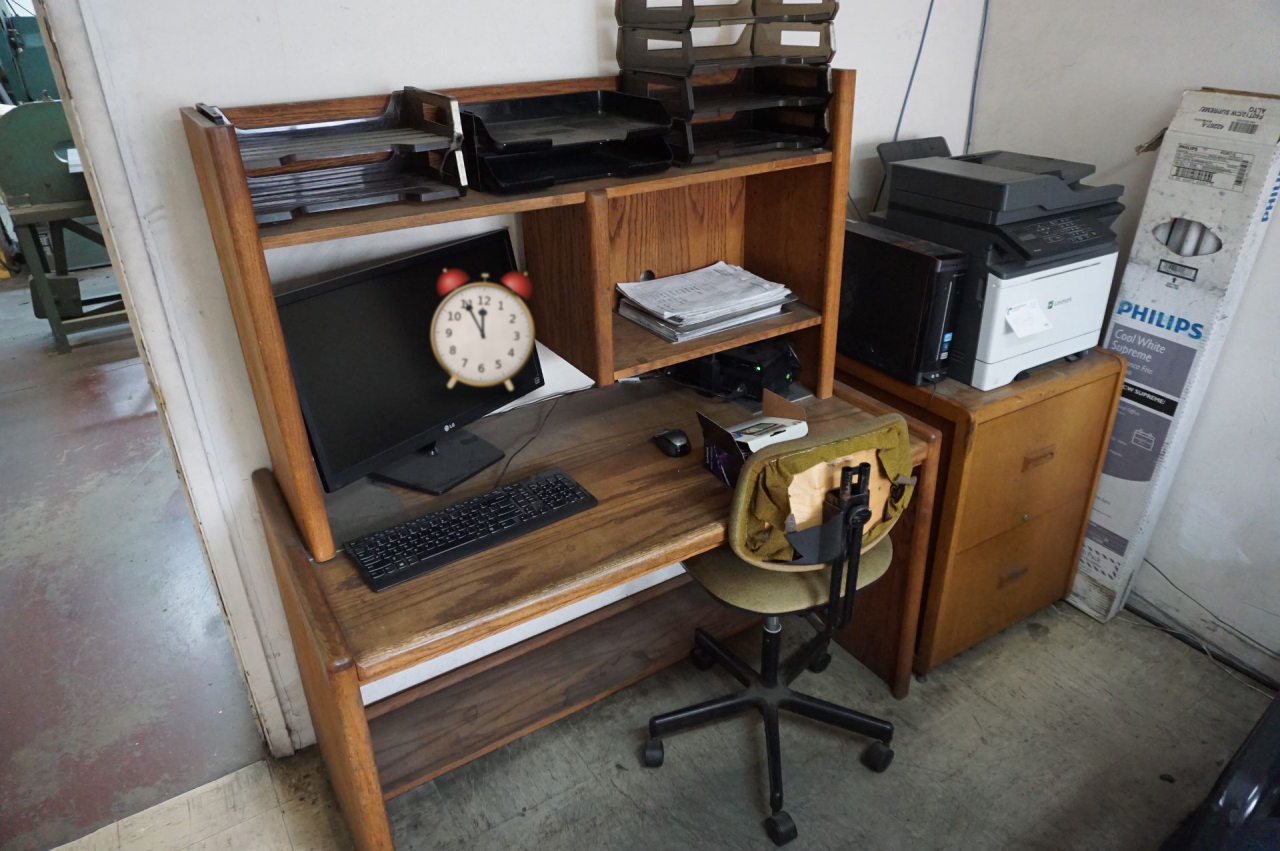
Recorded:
11 h 55 min
